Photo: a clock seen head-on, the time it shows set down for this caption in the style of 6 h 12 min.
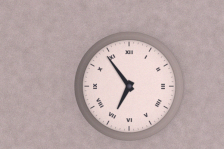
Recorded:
6 h 54 min
